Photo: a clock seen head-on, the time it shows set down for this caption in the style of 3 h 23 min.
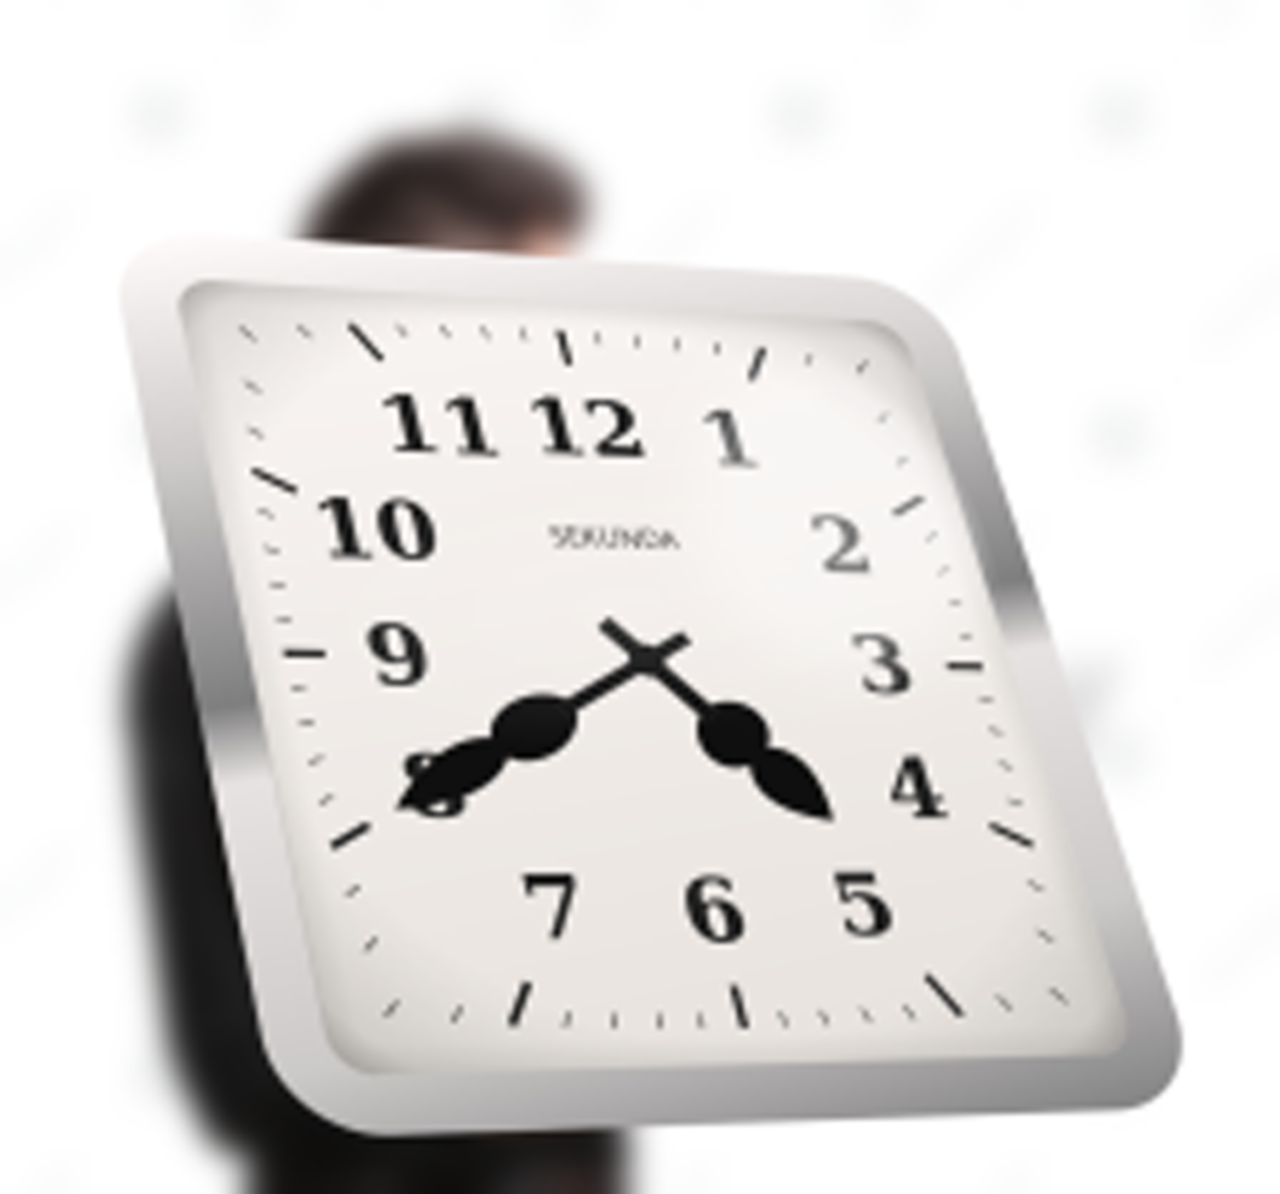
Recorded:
4 h 40 min
